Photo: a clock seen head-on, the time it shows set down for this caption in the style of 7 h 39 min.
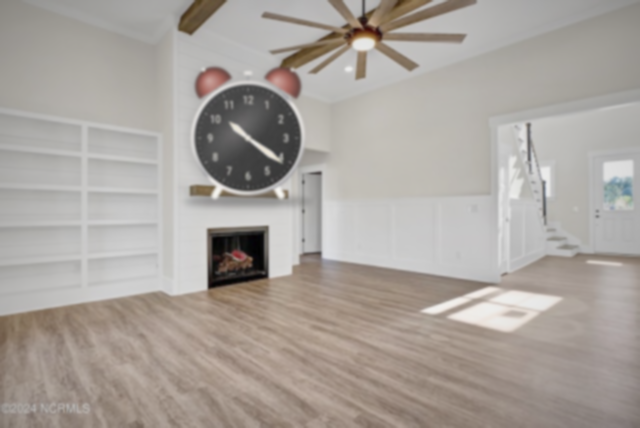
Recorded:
10 h 21 min
